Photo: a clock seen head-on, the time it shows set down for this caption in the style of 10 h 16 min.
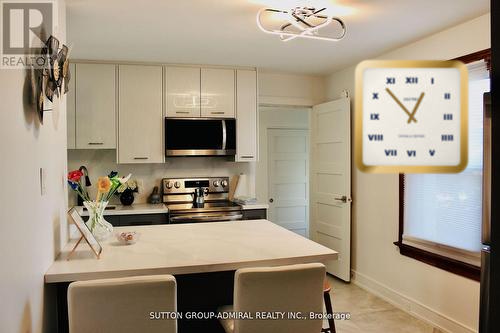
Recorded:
12 h 53 min
